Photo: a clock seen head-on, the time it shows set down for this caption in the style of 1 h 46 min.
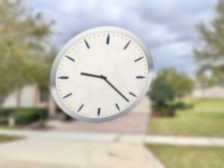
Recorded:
9 h 22 min
